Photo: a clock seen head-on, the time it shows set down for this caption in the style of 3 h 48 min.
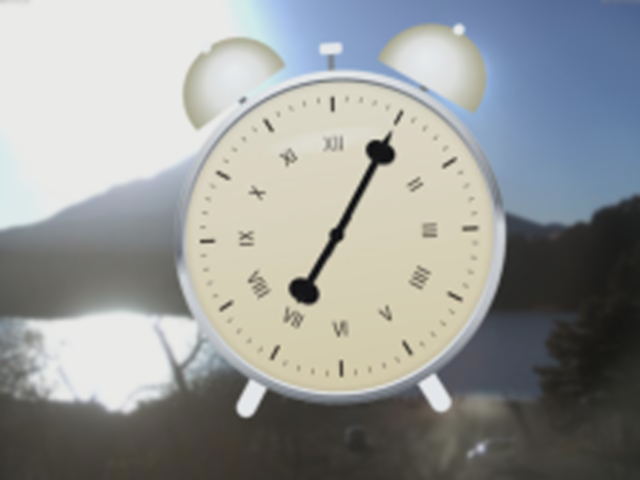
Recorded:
7 h 05 min
